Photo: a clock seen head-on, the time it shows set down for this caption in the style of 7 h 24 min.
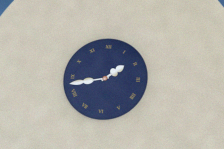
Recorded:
1 h 43 min
